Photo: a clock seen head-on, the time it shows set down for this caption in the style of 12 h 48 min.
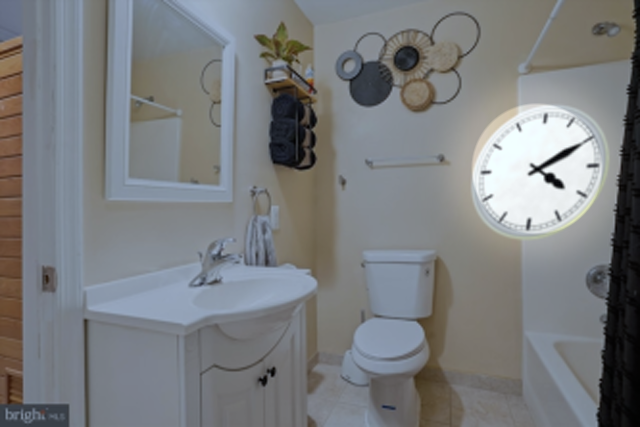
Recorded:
4 h 10 min
